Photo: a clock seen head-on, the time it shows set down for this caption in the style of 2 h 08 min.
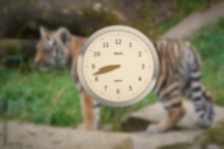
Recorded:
8 h 42 min
